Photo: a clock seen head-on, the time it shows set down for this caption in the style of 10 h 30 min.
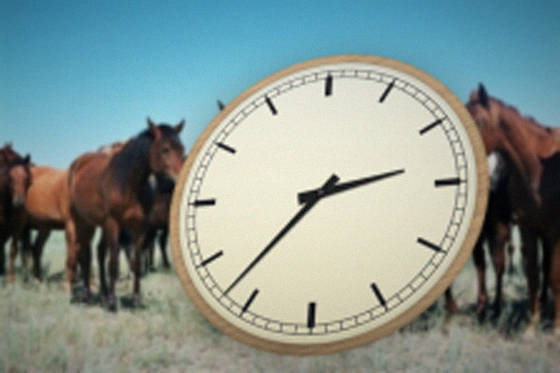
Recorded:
2 h 37 min
